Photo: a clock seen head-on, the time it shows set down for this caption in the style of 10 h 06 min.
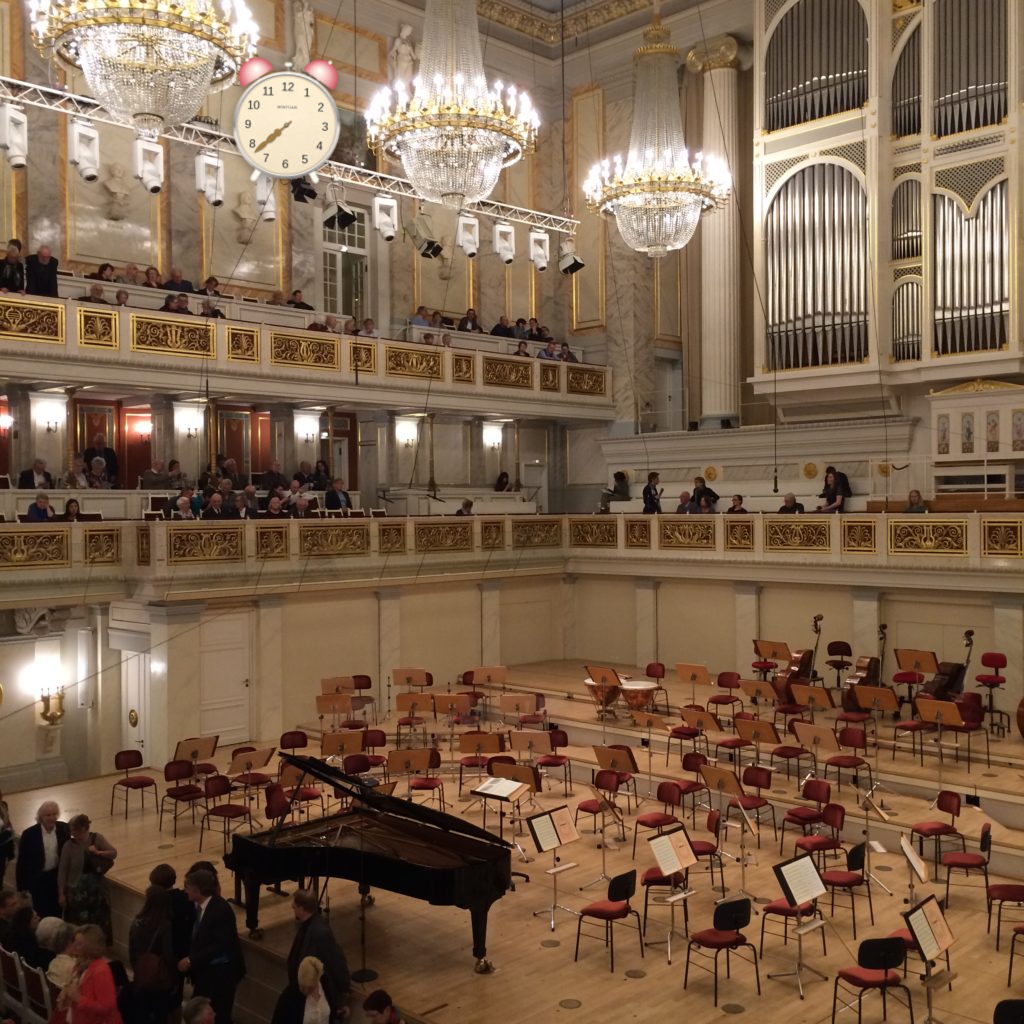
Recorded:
7 h 38 min
